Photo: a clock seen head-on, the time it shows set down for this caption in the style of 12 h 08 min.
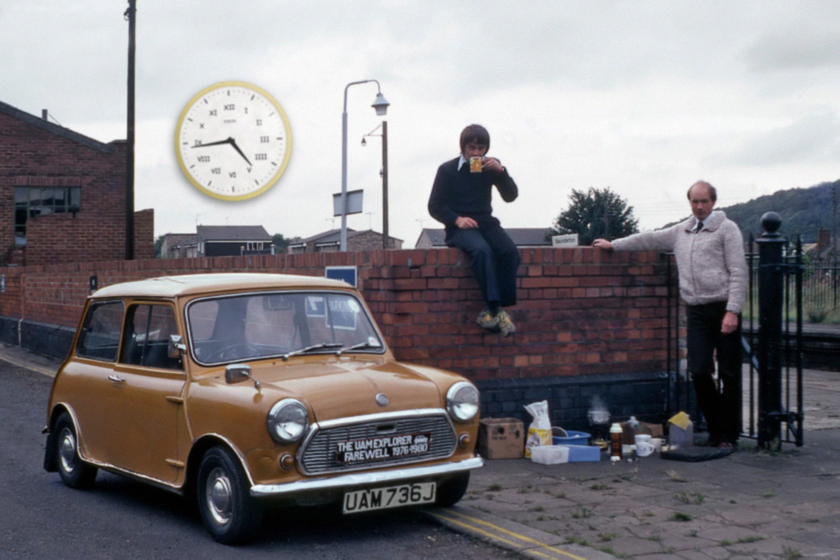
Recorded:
4 h 44 min
